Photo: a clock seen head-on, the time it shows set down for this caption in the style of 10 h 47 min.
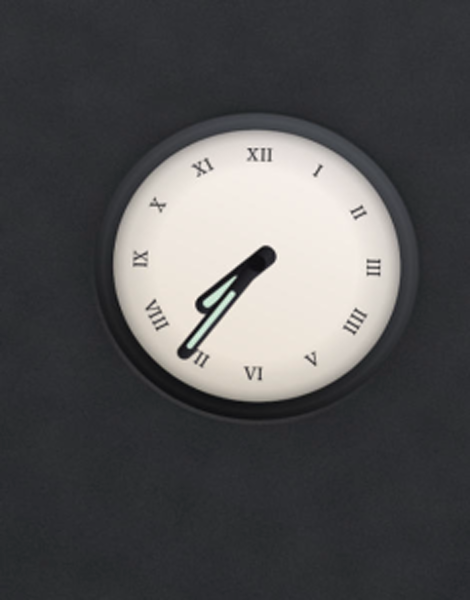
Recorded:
7 h 36 min
